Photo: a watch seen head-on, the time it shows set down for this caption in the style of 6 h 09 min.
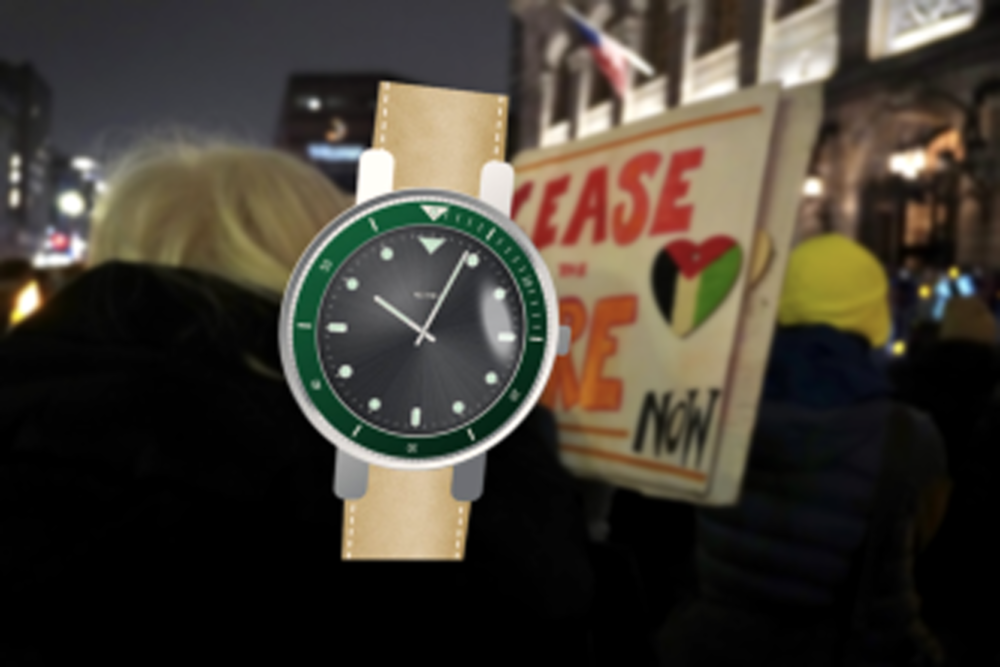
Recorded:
10 h 04 min
